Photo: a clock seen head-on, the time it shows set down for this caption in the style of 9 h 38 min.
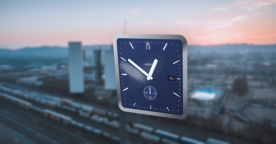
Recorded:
12 h 51 min
